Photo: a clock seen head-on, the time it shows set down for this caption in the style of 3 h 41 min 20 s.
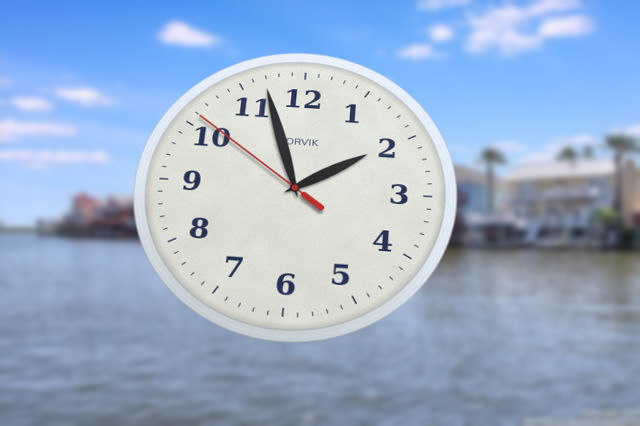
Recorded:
1 h 56 min 51 s
